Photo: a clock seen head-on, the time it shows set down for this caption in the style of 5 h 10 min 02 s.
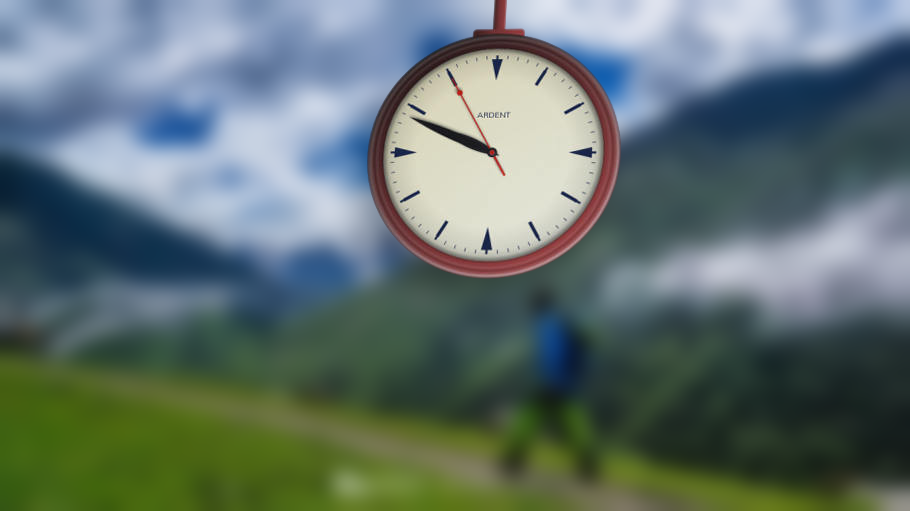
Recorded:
9 h 48 min 55 s
